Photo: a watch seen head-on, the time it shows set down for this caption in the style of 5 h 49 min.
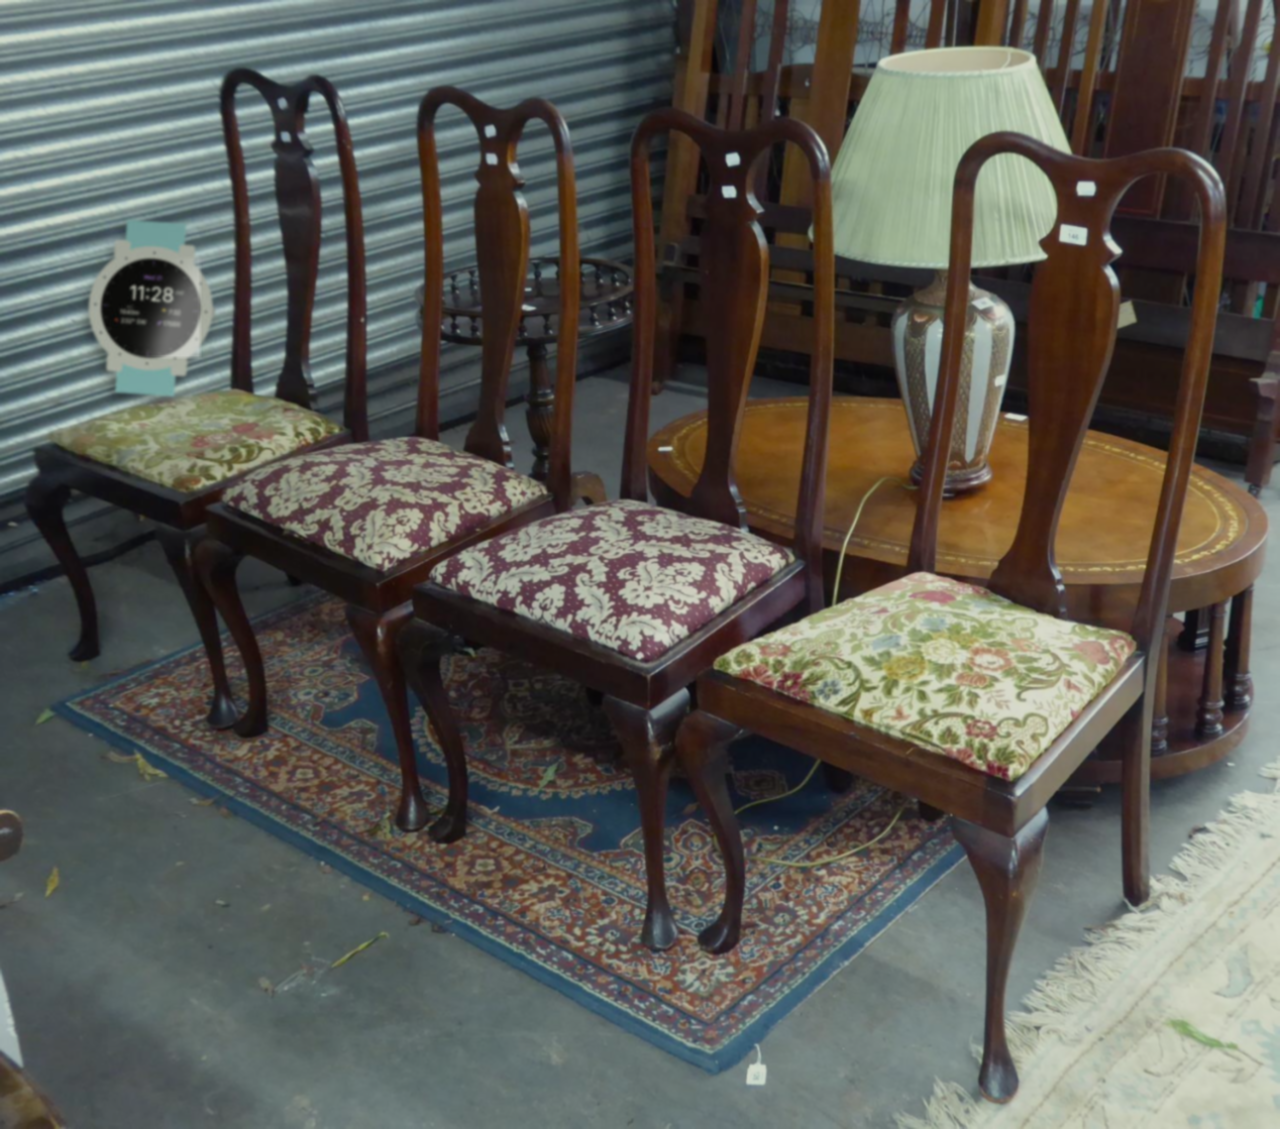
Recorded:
11 h 28 min
